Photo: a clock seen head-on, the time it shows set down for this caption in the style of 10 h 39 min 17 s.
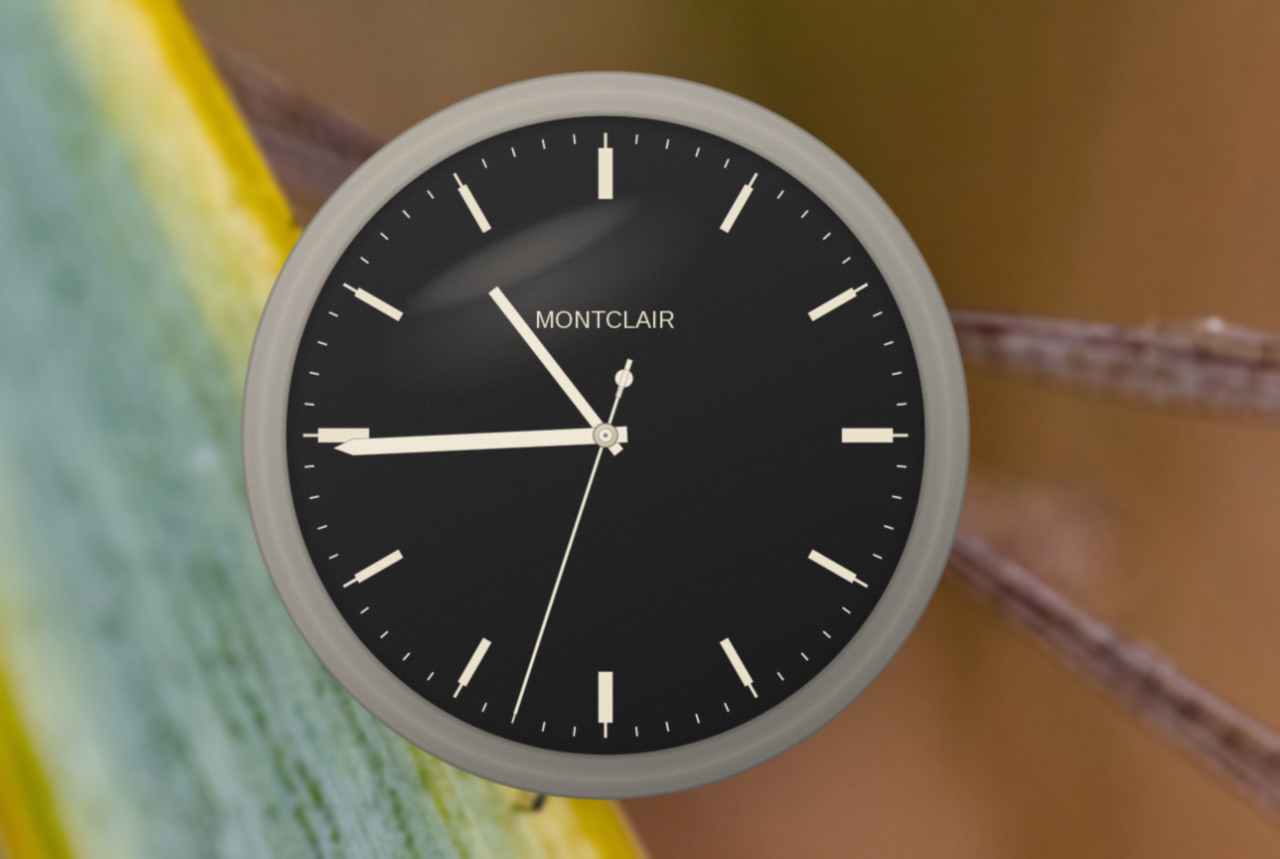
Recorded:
10 h 44 min 33 s
